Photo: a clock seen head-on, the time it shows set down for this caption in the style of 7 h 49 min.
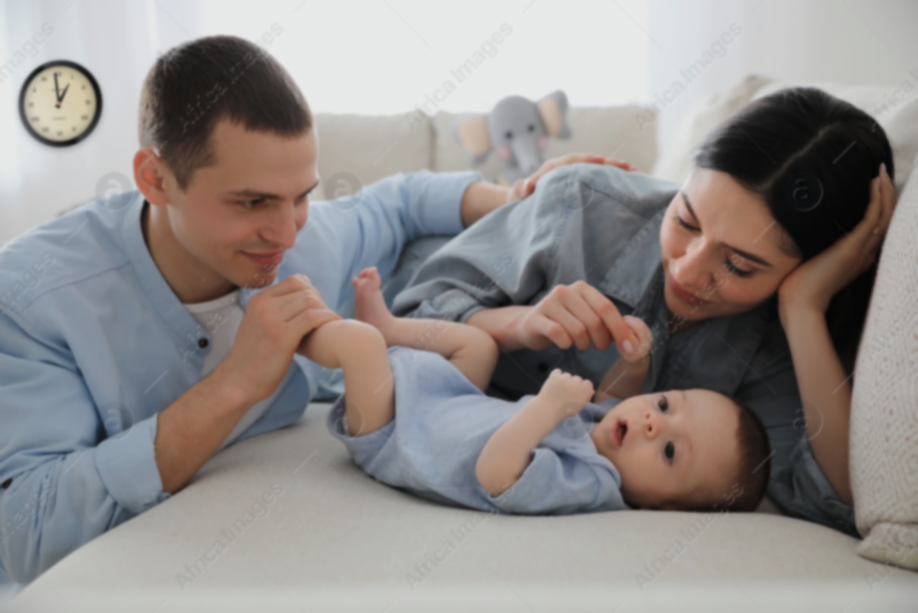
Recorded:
12 h 59 min
